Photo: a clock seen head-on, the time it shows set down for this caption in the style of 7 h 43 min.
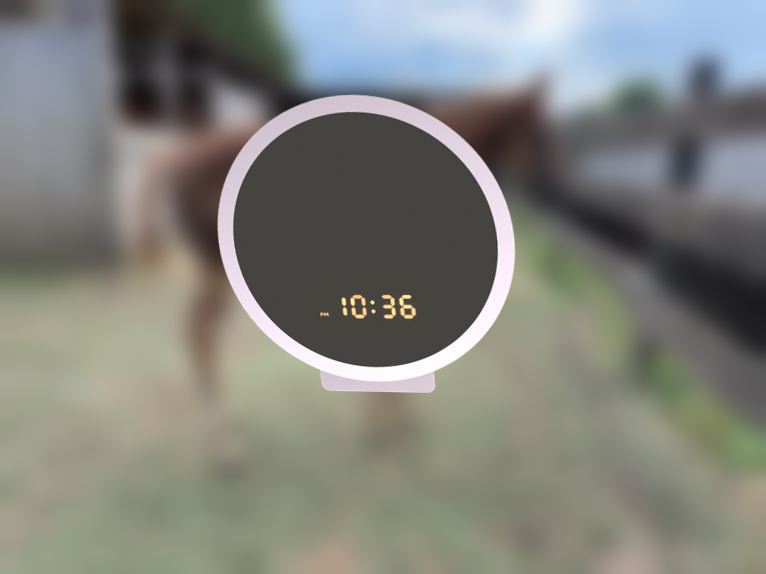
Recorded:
10 h 36 min
